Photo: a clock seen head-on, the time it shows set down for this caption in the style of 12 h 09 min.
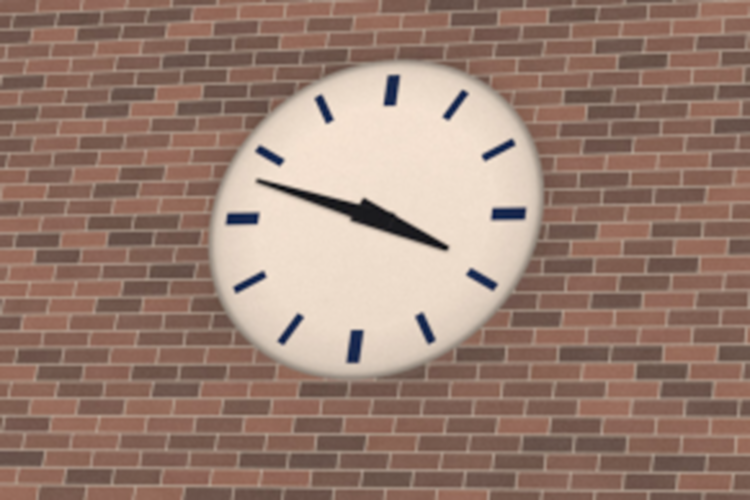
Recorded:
3 h 48 min
